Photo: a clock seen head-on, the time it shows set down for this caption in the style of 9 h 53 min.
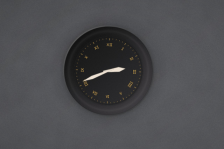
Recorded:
2 h 41 min
